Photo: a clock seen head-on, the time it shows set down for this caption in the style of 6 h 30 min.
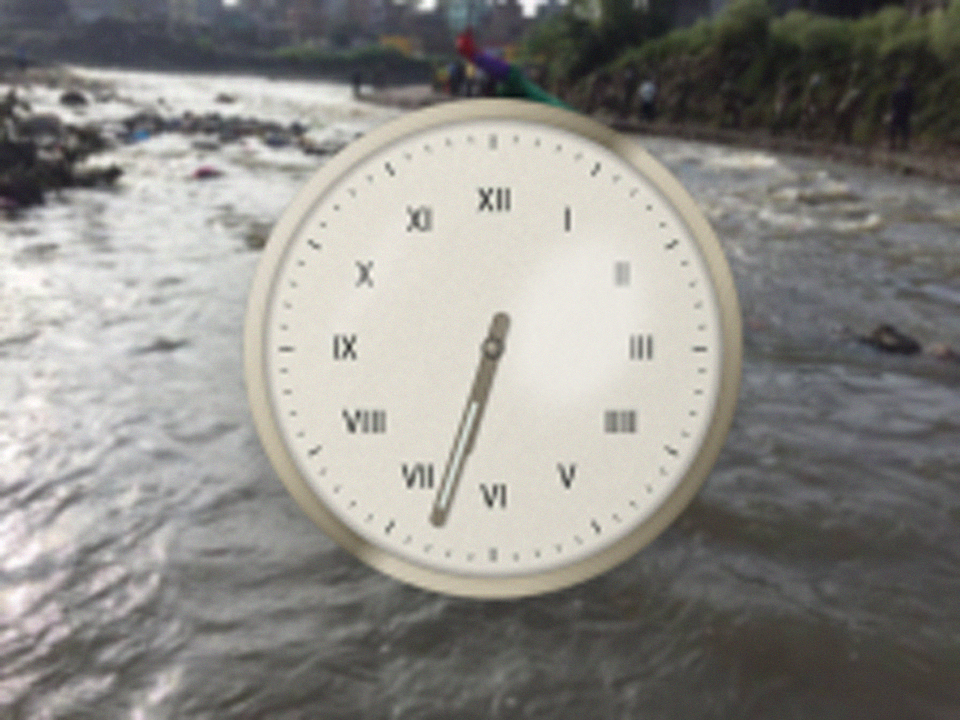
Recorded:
6 h 33 min
